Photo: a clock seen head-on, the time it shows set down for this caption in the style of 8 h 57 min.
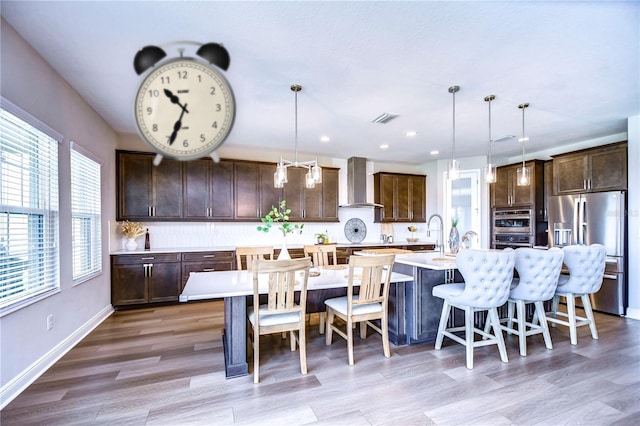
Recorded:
10 h 34 min
